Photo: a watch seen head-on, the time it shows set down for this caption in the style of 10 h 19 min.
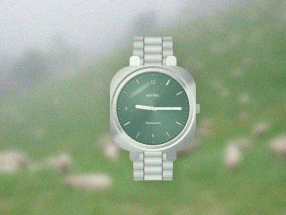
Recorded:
9 h 15 min
